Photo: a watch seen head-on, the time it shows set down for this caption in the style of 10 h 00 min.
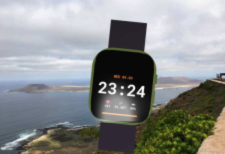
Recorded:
23 h 24 min
